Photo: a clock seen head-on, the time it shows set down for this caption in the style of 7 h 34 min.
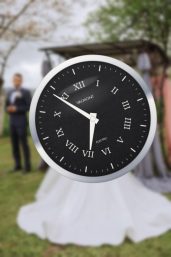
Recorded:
6 h 54 min
